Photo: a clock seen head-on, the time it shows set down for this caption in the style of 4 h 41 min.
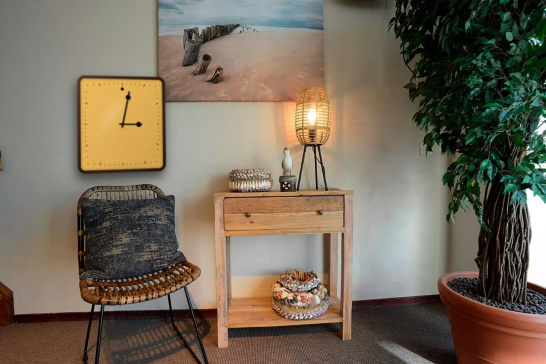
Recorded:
3 h 02 min
